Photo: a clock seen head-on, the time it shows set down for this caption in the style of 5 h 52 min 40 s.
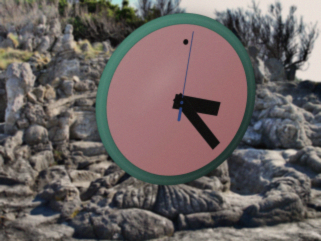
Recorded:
3 h 23 min 01 s
